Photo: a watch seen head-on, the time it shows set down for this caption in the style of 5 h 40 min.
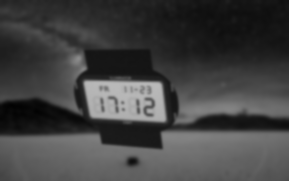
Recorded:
17 h 12 min
